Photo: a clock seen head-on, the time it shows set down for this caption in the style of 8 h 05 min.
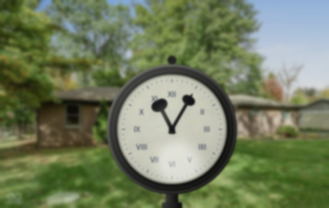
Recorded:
11 h 05 min
